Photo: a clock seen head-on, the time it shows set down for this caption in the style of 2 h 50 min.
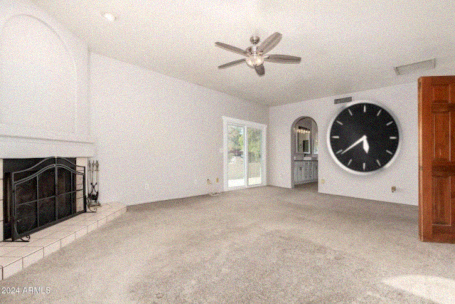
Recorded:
5 h 39 min
